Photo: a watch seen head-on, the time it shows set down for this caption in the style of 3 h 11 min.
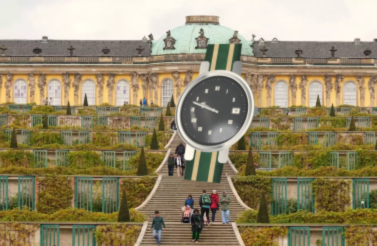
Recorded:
9 h 48 min
